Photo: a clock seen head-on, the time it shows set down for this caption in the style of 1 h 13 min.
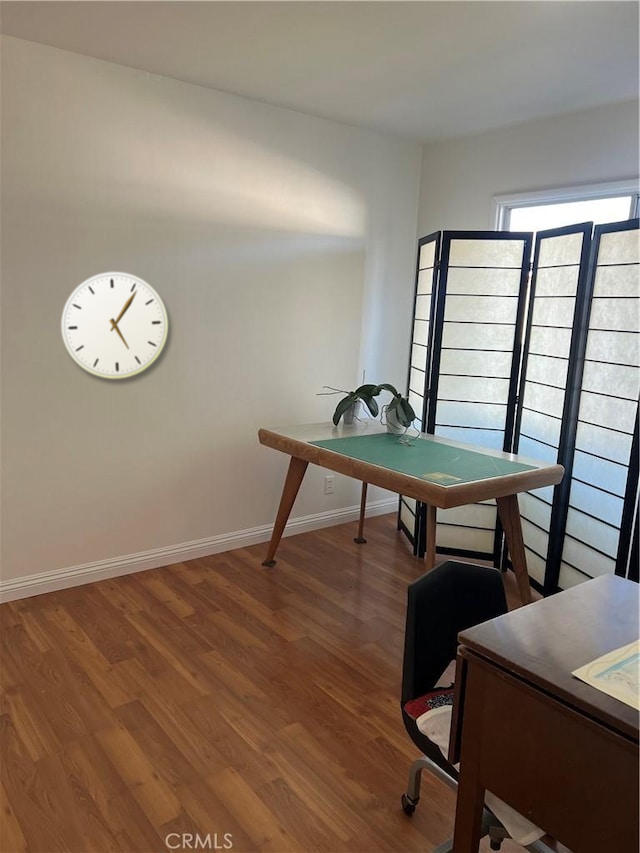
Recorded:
5 h 06 min
